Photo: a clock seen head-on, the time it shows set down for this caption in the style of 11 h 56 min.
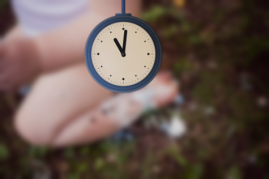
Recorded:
11 h 01 min
